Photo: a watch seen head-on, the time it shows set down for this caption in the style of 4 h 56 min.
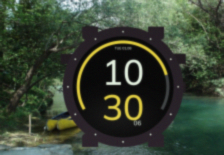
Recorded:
10 h 30 min
